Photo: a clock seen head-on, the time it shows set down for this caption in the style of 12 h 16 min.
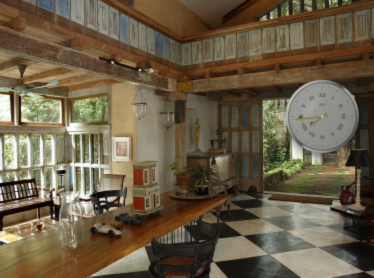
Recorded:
7 h 44 min
